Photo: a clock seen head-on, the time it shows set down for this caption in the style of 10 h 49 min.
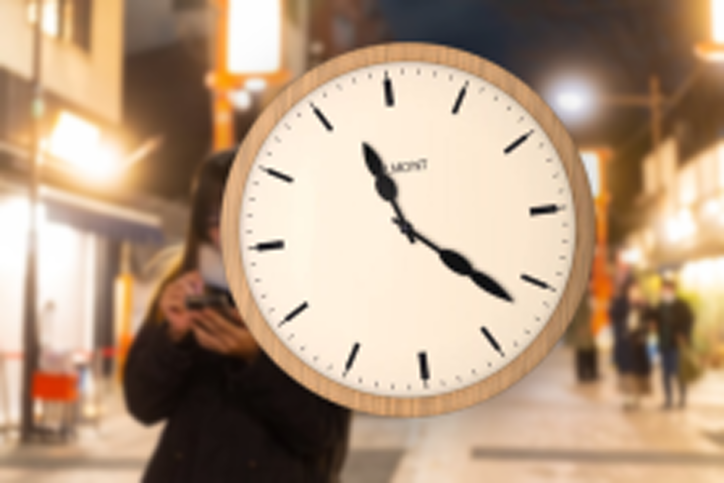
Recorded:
11 h 22 min
